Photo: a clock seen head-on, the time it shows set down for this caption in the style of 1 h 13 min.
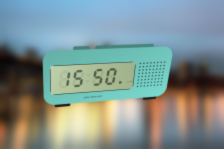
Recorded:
15 h 50 min
